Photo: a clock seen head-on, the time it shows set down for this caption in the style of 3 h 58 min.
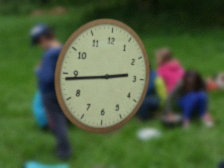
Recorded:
2 h 44 min
